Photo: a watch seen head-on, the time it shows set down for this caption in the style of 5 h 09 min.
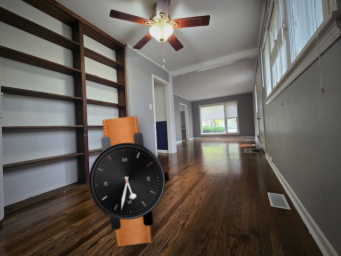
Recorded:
5 h 33 min
